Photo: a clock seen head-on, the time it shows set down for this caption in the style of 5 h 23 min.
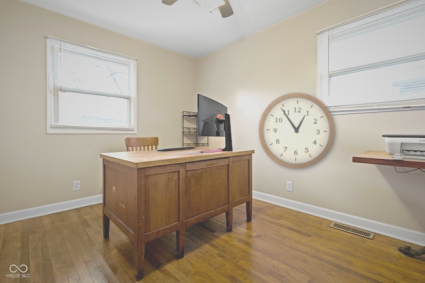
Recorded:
12 h 54 min
